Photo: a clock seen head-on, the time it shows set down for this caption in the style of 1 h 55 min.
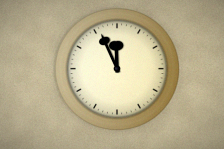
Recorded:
11 h 56 min
